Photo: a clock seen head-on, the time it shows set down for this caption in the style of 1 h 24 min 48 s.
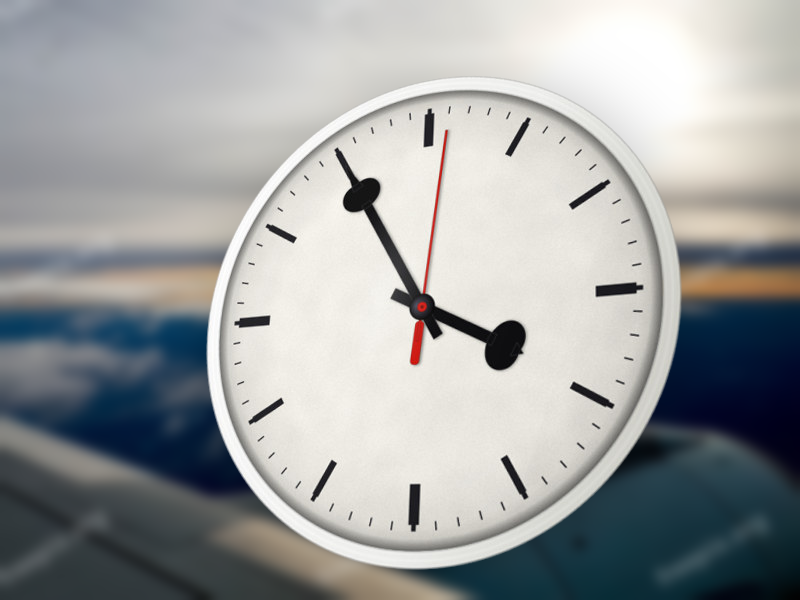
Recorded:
3 h 55 min 01 s
